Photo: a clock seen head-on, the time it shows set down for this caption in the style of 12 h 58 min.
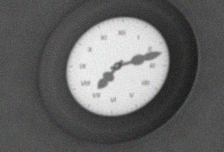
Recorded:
7 h 12 min
